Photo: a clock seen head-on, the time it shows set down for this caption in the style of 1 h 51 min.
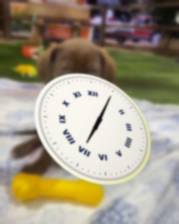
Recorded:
7 h 05 min
